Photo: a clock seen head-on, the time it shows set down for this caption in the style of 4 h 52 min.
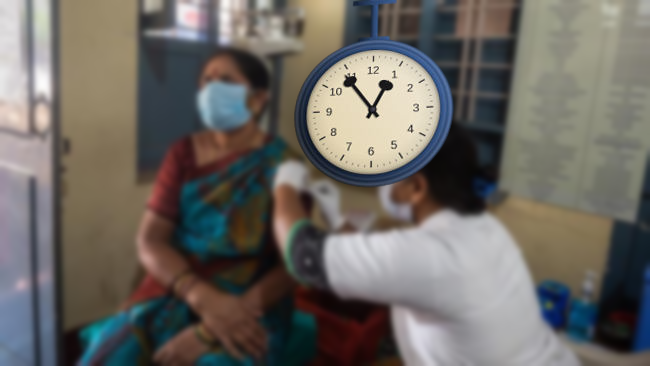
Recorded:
12 h 54 min
